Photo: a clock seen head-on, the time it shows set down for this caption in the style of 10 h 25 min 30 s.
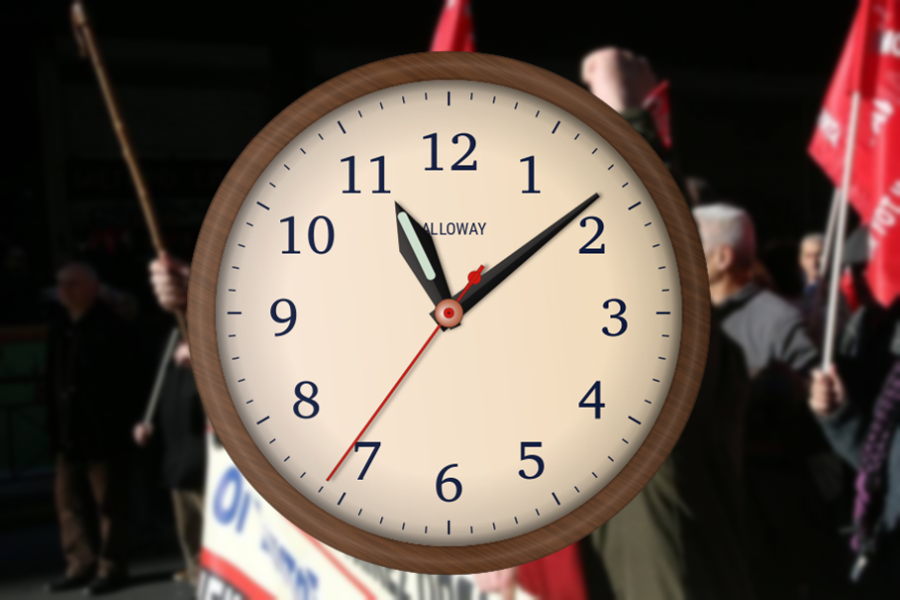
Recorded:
11 h 08 min 36 s
